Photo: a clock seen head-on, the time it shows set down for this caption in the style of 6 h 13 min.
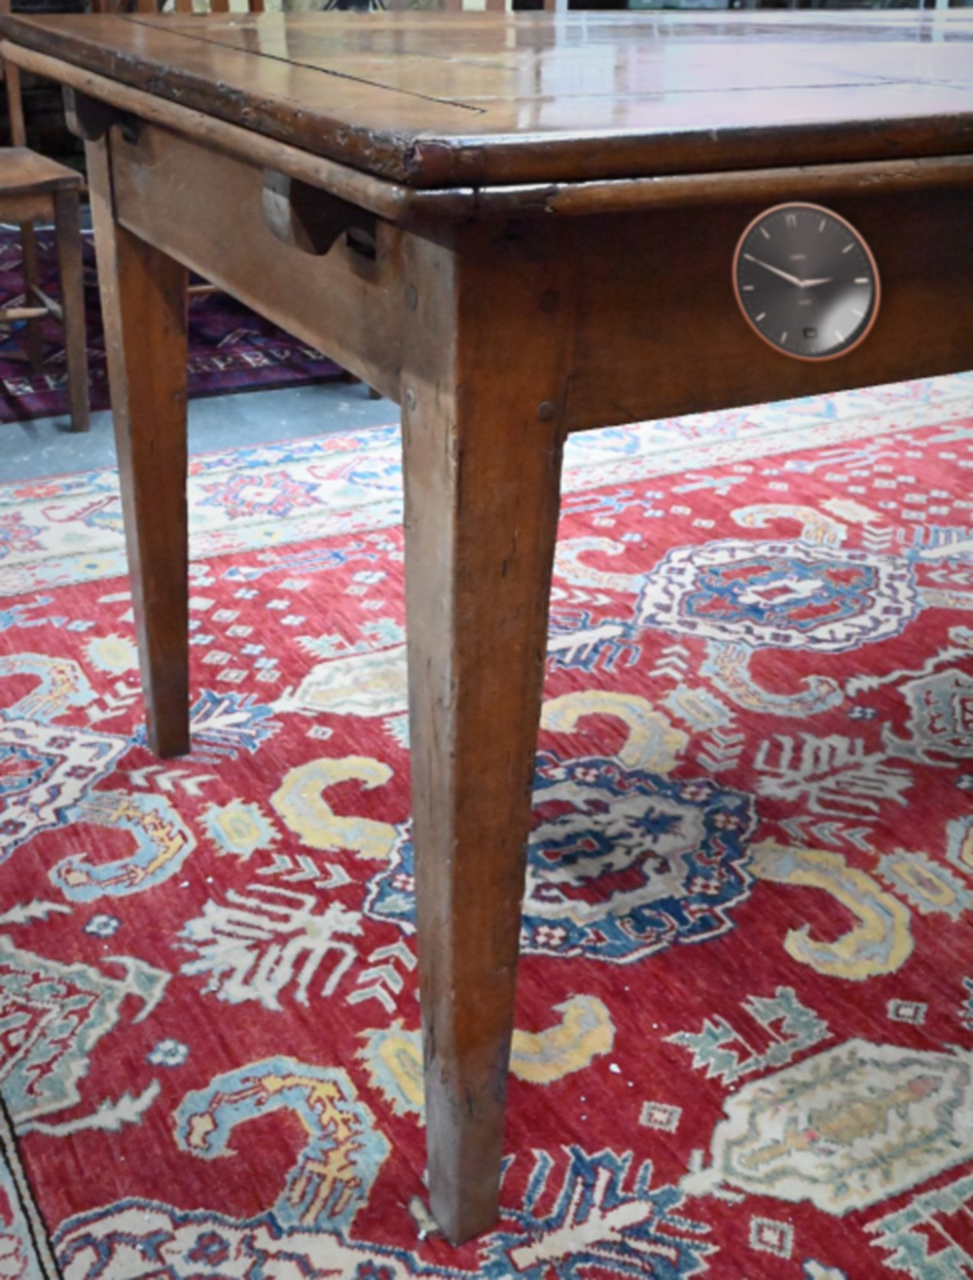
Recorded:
2 h 50 min
